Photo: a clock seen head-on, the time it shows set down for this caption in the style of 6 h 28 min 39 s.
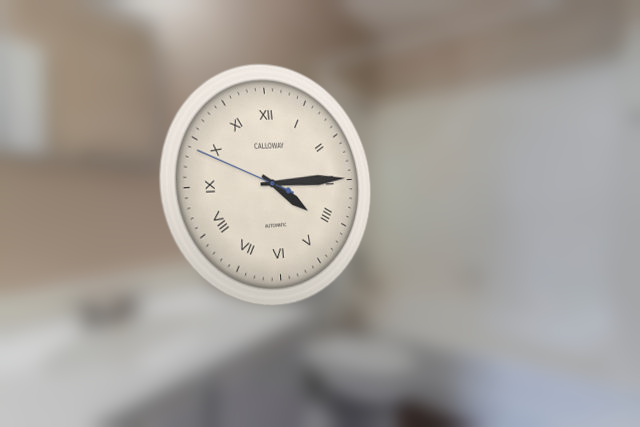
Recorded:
4 h 14 min 49 s
